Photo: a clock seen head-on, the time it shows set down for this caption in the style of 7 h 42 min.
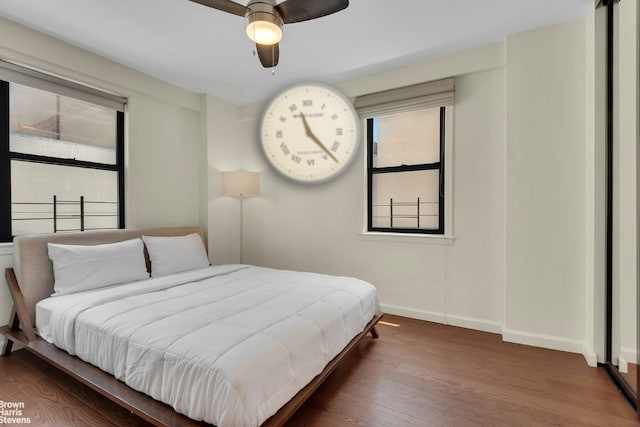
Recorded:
11 h 23 min
